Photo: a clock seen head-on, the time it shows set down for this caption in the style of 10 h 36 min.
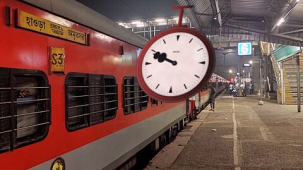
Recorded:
9 h 49 min
